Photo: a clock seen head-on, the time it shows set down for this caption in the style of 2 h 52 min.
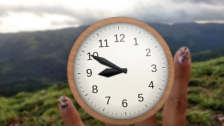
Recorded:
8 h 50 min
